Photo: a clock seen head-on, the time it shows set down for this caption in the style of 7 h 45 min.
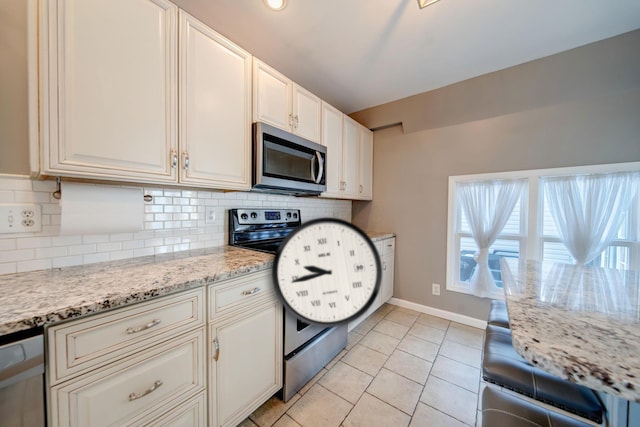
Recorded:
9 h 44 min
